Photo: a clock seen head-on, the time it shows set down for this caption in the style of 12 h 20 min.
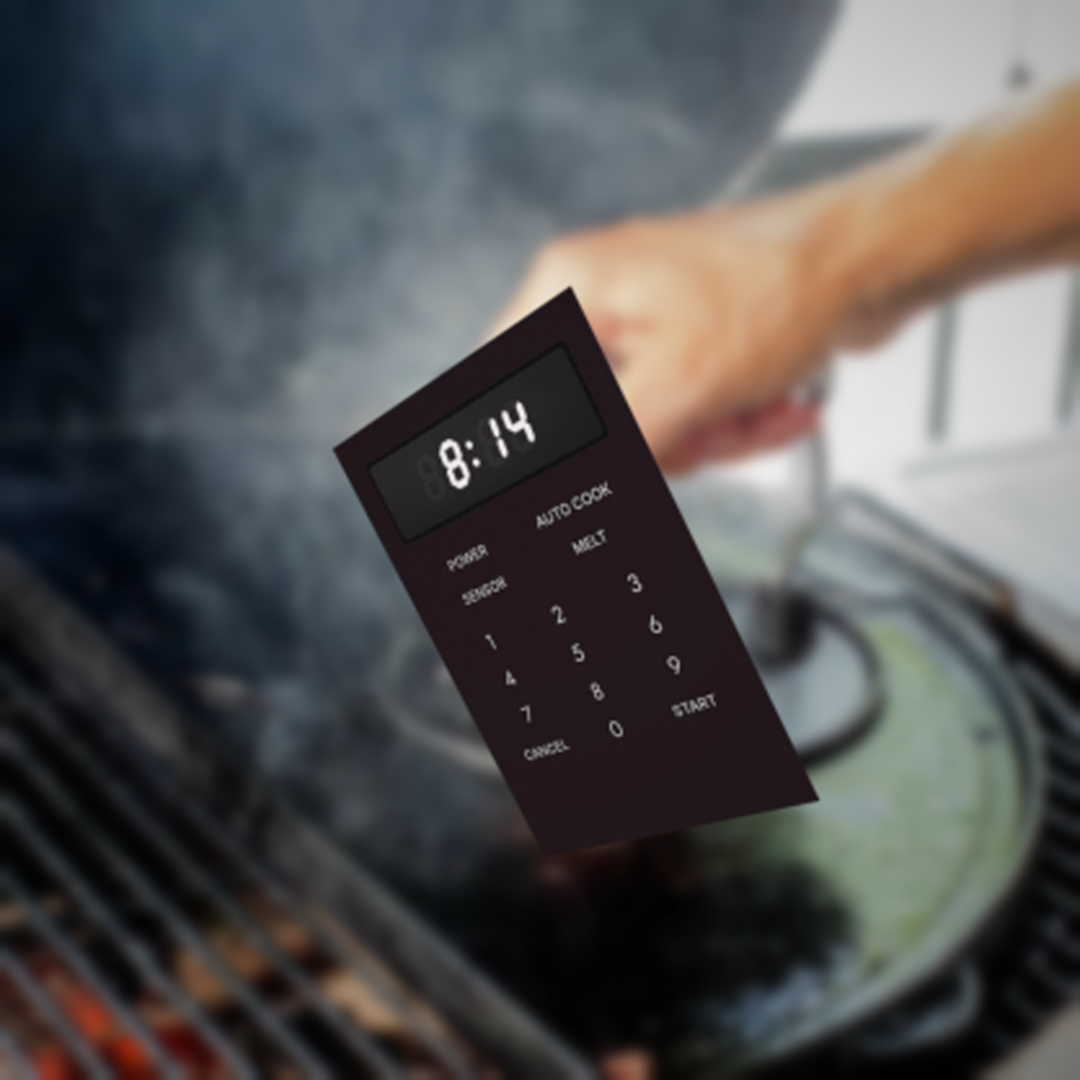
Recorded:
8 h 14 min
